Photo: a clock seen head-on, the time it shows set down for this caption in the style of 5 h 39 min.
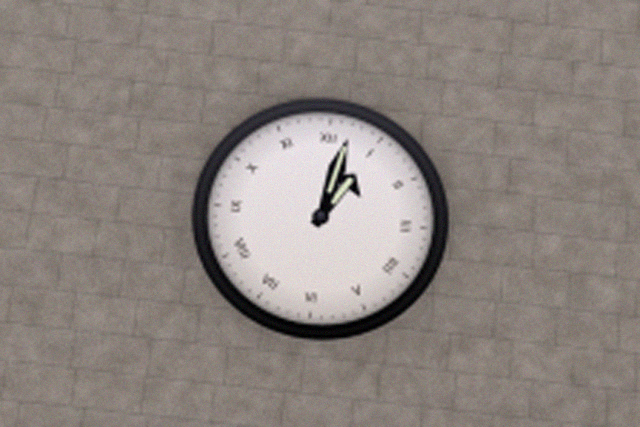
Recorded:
1 h 02 min
